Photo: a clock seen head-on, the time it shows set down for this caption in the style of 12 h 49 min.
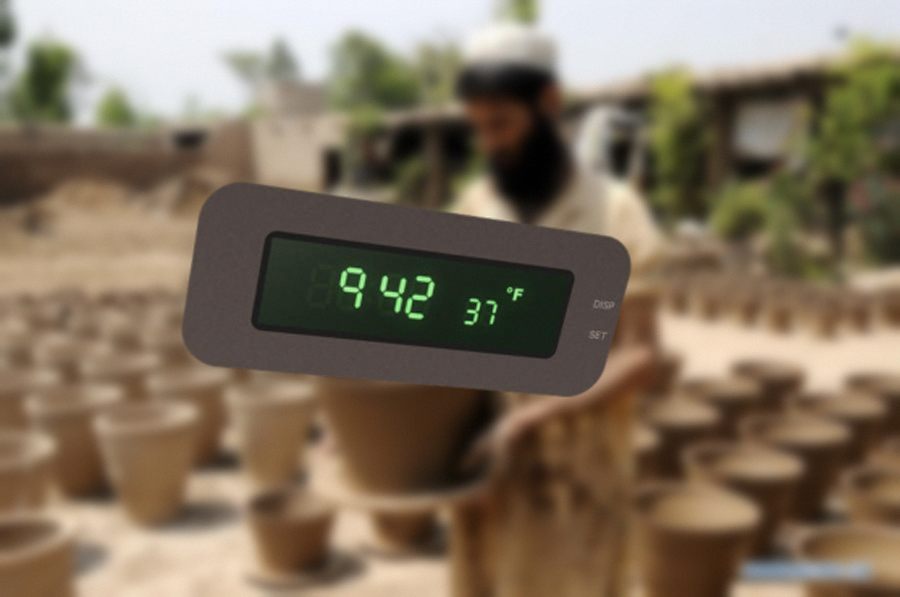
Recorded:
9 h 42 min
